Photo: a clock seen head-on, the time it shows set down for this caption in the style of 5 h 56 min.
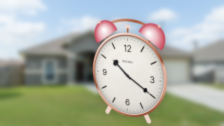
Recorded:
10 h 20 min
